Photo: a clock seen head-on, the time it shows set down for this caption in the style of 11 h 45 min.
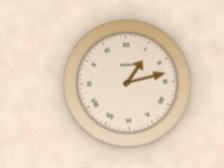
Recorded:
1 h 13 min
